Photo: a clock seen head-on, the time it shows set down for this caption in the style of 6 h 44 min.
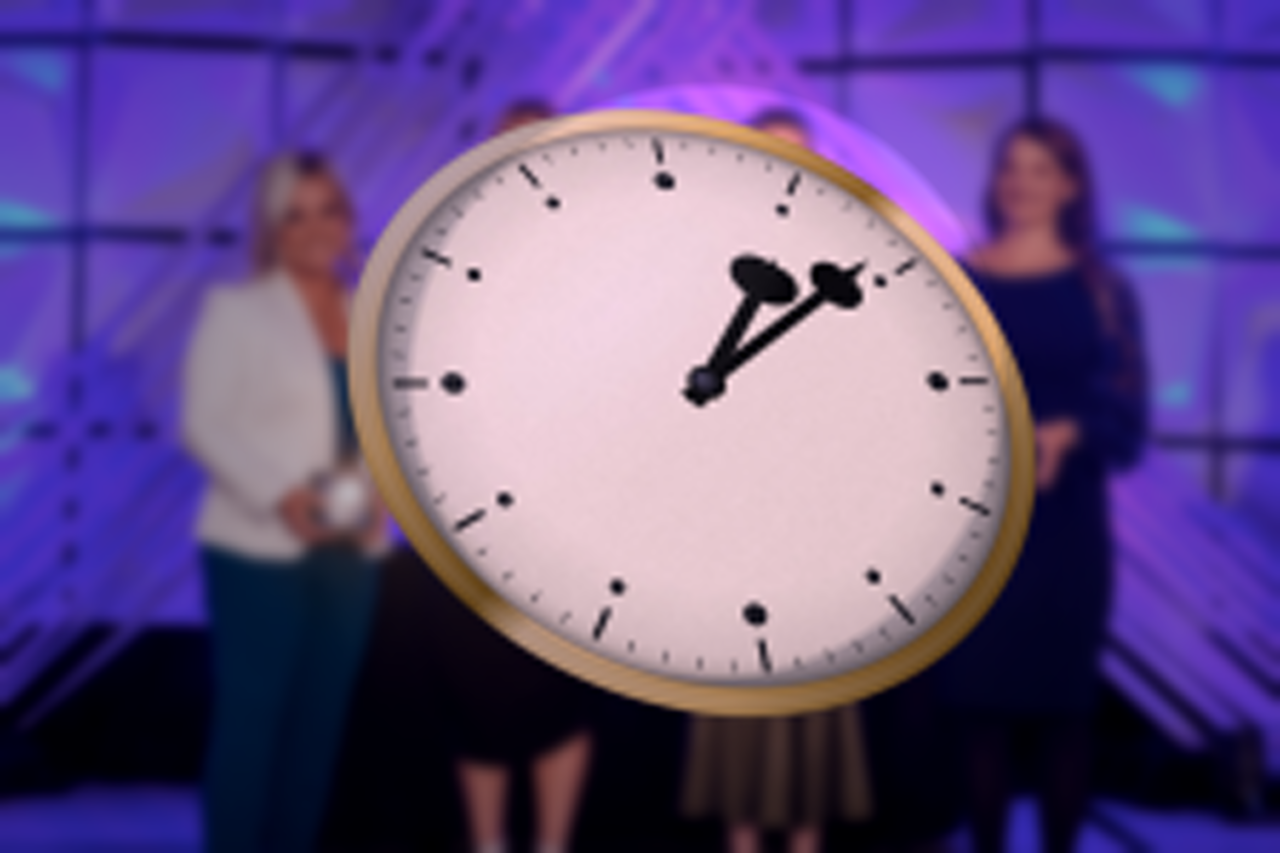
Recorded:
1 h 09 min
